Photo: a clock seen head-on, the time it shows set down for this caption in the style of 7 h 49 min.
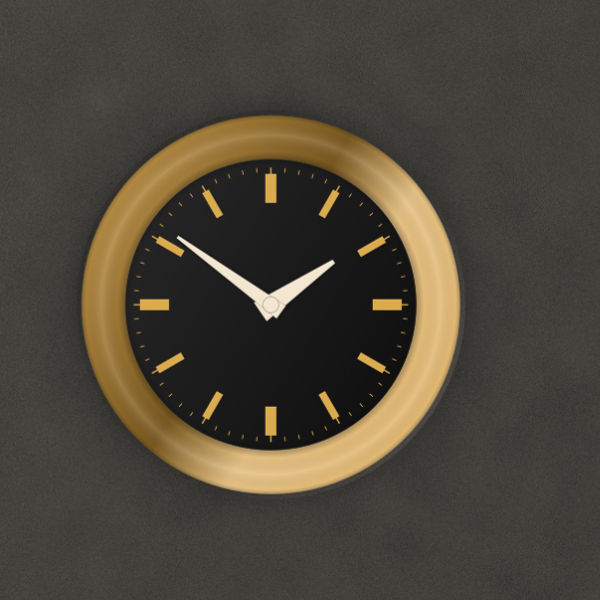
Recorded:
1 h 51 min
